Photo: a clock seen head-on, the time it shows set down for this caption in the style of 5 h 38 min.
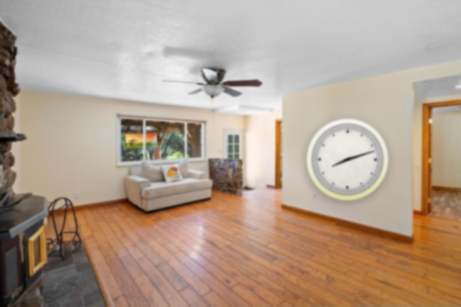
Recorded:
8 h 12 min
